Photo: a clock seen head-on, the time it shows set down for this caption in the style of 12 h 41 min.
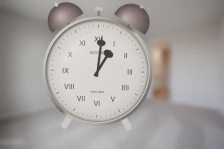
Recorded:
1 h 01 min
